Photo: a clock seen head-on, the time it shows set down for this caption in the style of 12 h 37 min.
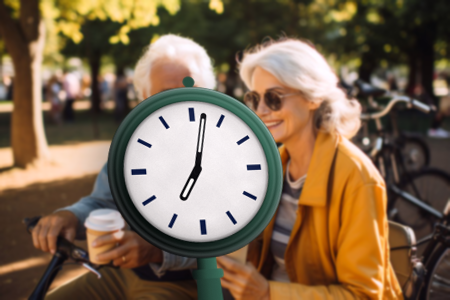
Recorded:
7 h 02 min
